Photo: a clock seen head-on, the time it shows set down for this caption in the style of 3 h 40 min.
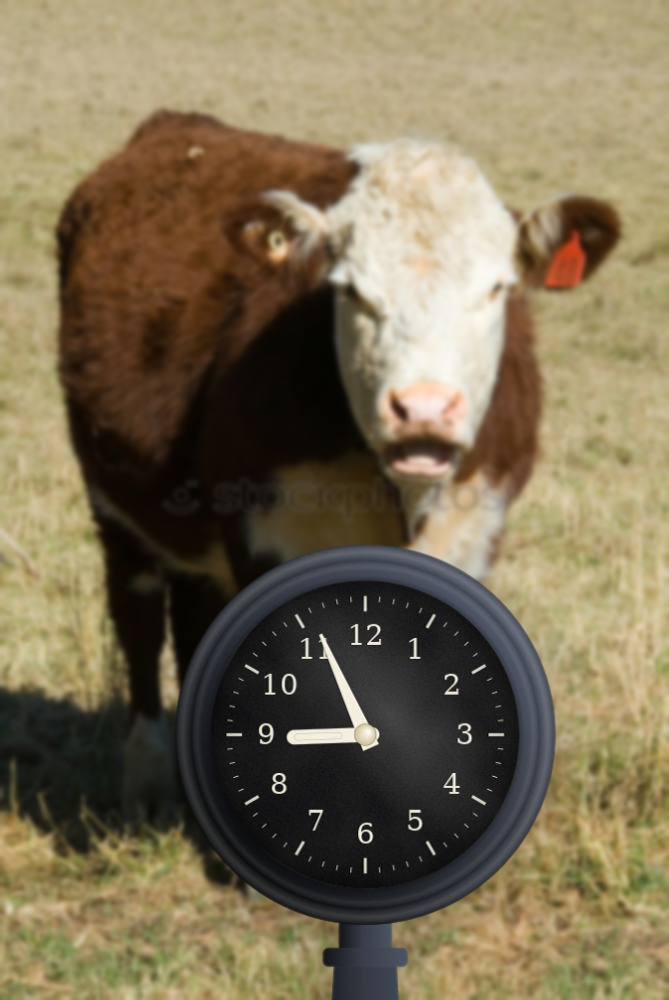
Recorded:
8 h 56 min
